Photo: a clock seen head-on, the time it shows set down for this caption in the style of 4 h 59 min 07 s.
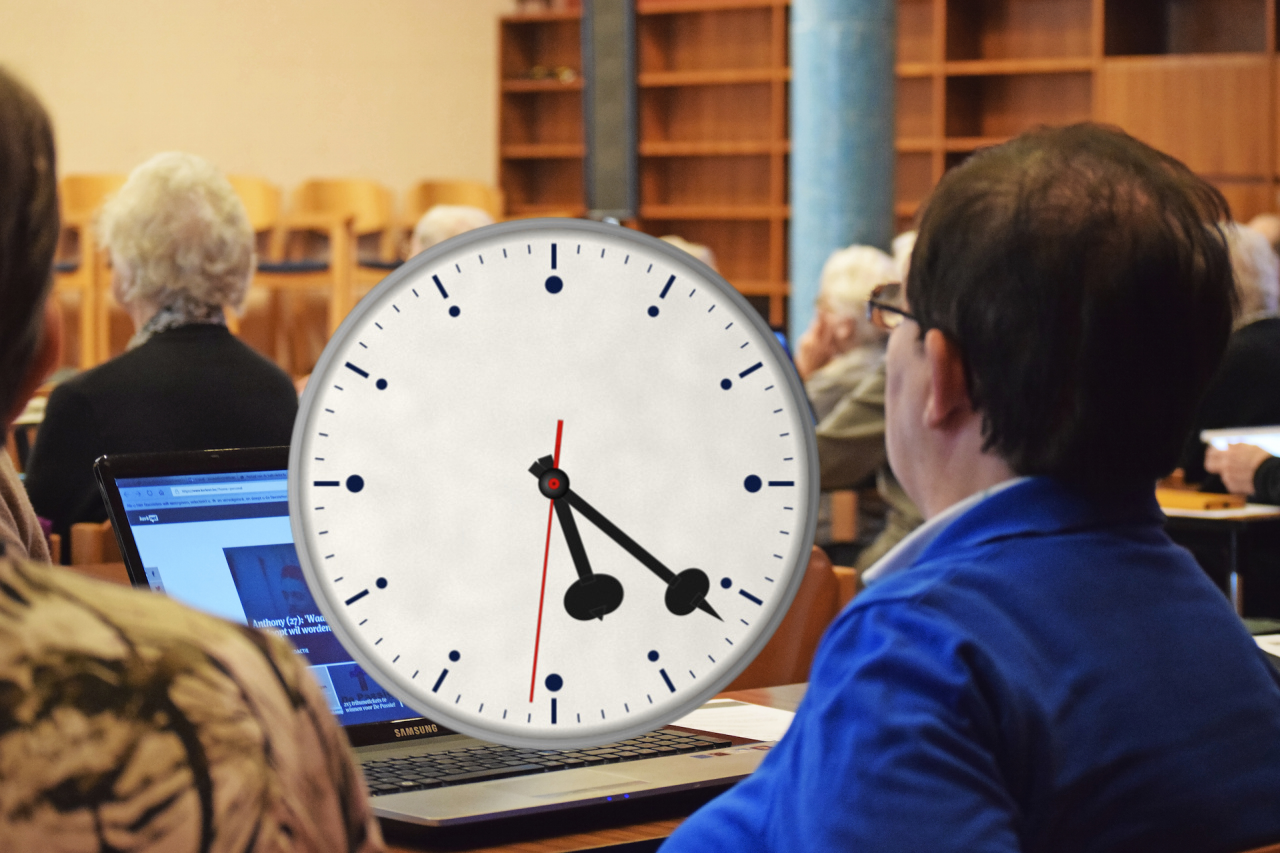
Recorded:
5 h 21 min 31 s
